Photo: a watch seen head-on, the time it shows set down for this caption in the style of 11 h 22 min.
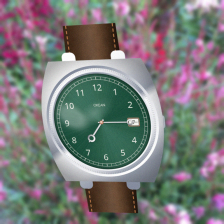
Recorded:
7 h 15 min
